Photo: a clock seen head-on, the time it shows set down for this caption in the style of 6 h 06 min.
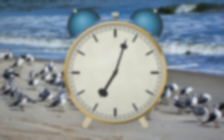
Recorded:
7 h 03 min
